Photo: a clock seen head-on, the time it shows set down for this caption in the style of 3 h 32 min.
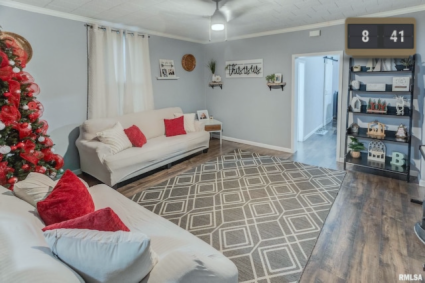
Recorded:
8 h 41 min
